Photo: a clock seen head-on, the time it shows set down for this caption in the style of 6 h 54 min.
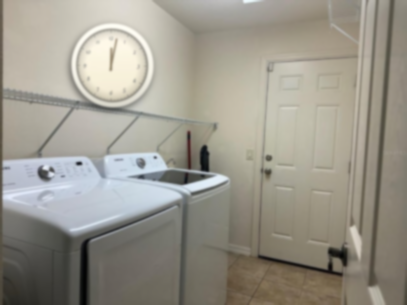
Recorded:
12 h 02 min
